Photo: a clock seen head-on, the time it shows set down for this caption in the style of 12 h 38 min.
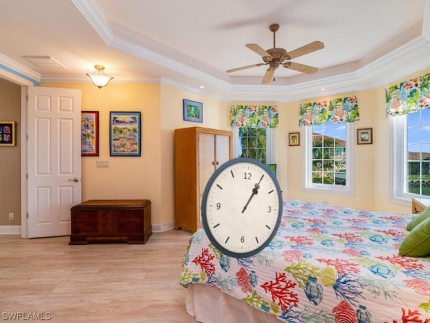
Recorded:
1 h 05 min
